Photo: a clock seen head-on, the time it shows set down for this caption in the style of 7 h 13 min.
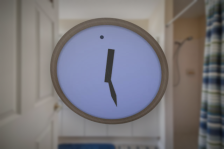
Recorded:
12 h 29 min
